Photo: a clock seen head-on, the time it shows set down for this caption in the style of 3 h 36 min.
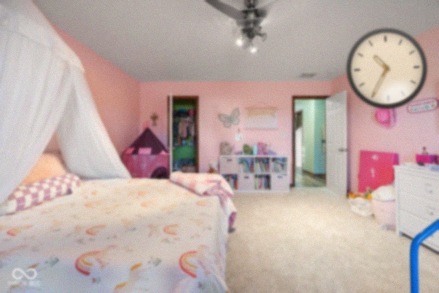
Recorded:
10 h 35 min
